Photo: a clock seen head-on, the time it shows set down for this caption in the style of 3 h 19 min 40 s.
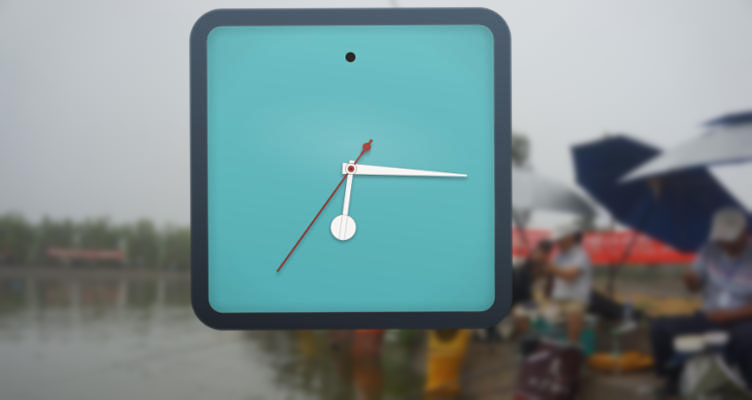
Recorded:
6 h 15 min 36 s
